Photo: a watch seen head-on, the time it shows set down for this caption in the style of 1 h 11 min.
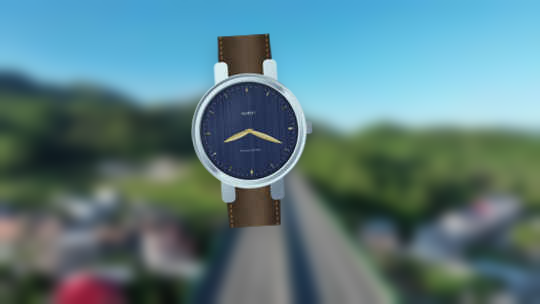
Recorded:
8 h 19 min
